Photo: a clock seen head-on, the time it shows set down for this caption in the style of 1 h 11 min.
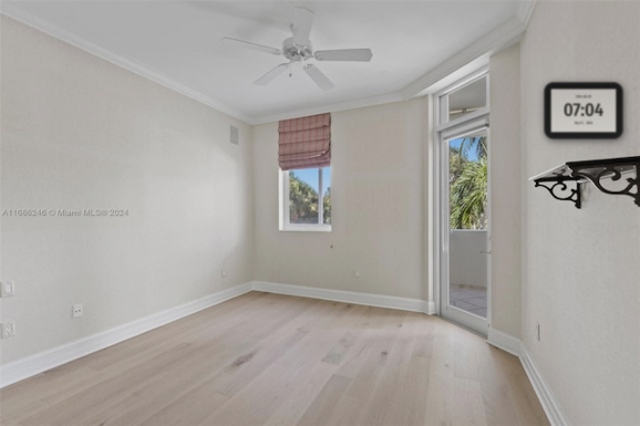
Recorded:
7 h 04 min
